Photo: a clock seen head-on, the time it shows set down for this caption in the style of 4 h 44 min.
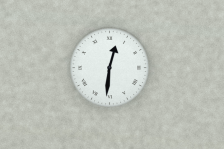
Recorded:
12 h 31 min
